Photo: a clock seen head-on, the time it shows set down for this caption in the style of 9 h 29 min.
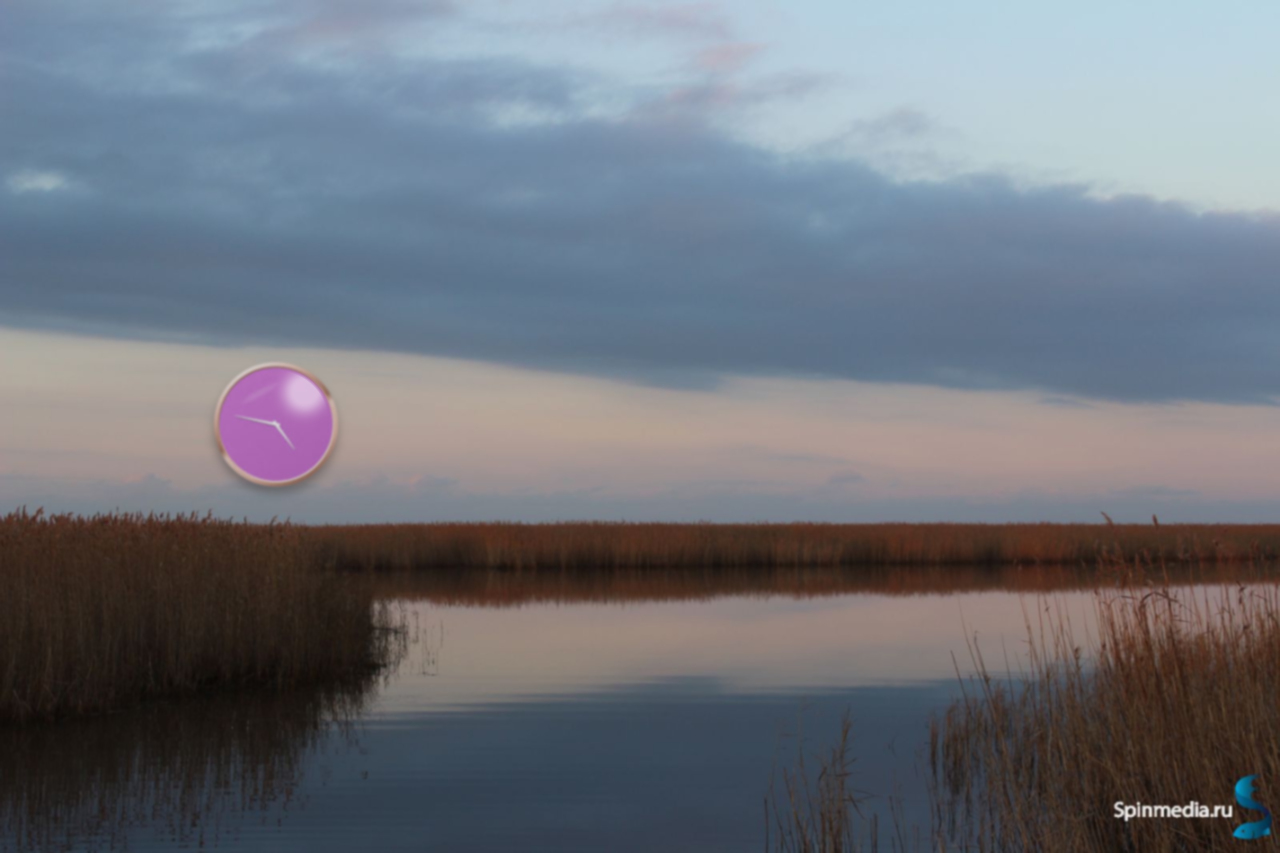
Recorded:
4 h 47 min
